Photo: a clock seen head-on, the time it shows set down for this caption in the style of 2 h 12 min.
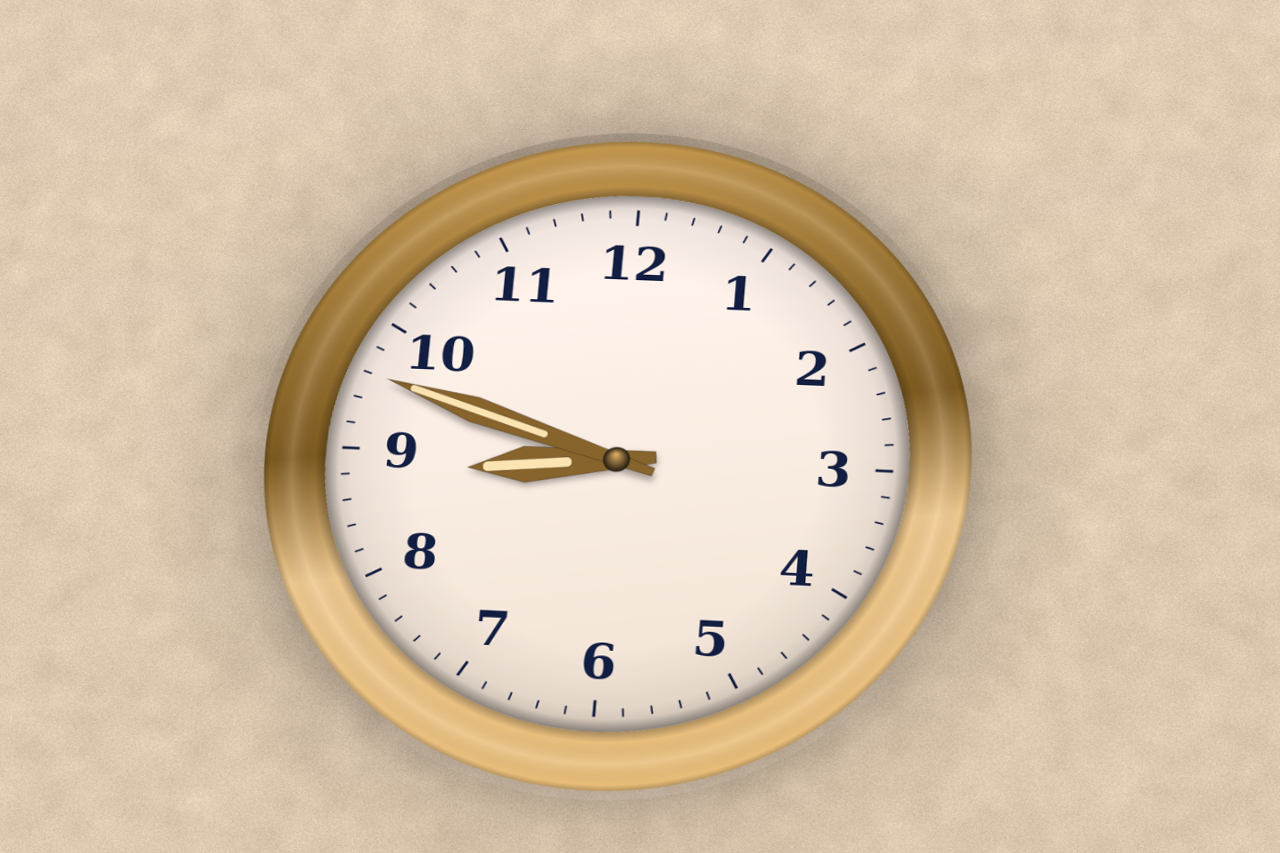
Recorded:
8 h 48 min
